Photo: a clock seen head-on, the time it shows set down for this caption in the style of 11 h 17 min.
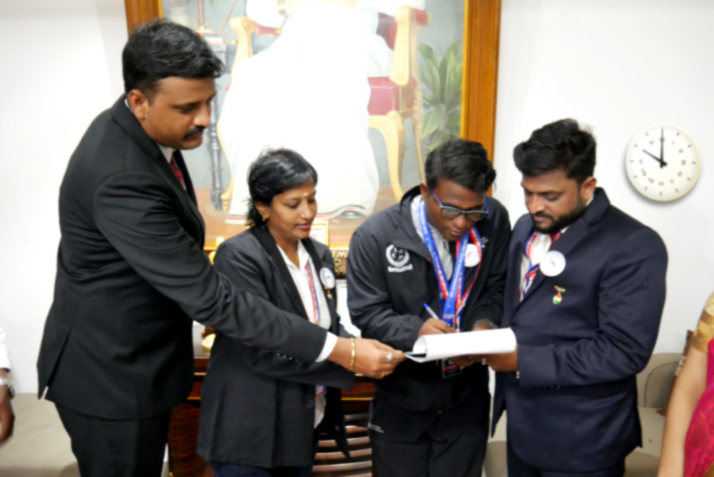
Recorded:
10 h 00 min
